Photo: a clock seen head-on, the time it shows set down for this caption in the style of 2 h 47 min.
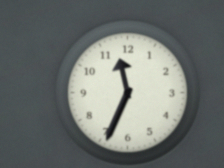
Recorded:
11 h 34 min
